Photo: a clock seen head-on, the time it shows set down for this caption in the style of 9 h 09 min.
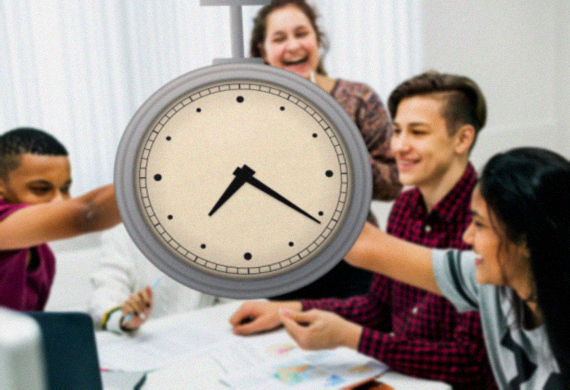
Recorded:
7 h 21 min
